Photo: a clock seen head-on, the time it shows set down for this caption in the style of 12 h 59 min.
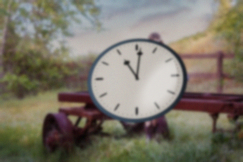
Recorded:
11 h 01 min
